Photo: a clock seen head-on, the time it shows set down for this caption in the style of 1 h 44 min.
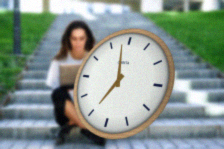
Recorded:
6 h 58 min
